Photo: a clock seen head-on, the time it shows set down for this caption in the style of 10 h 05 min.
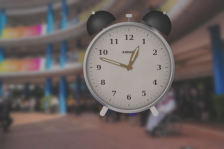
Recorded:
12 h 48 min
